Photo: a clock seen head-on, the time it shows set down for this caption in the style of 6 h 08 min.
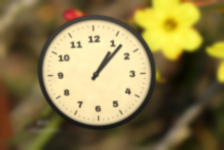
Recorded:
1 h 07 min
